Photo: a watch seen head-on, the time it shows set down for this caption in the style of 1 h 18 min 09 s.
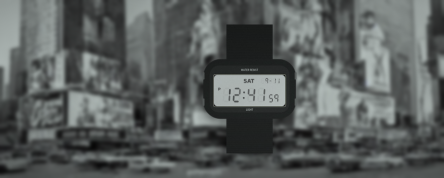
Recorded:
12 h 41 min 59 s
